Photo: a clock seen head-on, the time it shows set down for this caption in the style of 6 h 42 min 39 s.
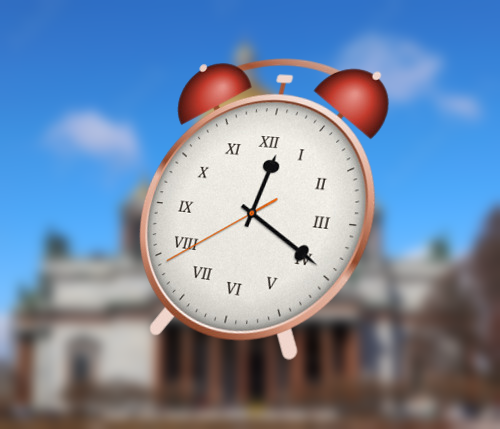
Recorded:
12 h 19 min 39 s
